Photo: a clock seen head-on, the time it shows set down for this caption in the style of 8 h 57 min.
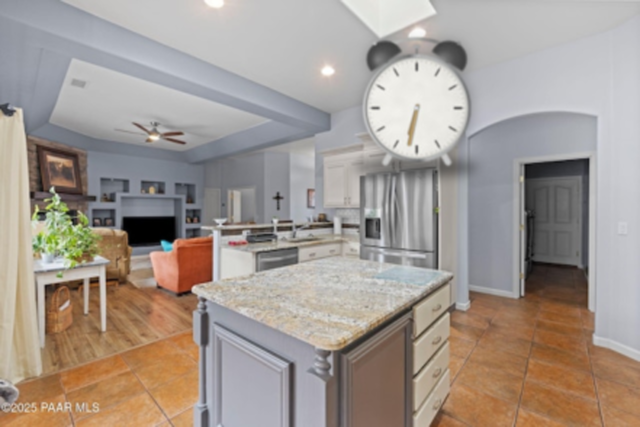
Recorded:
6 h 32 min
